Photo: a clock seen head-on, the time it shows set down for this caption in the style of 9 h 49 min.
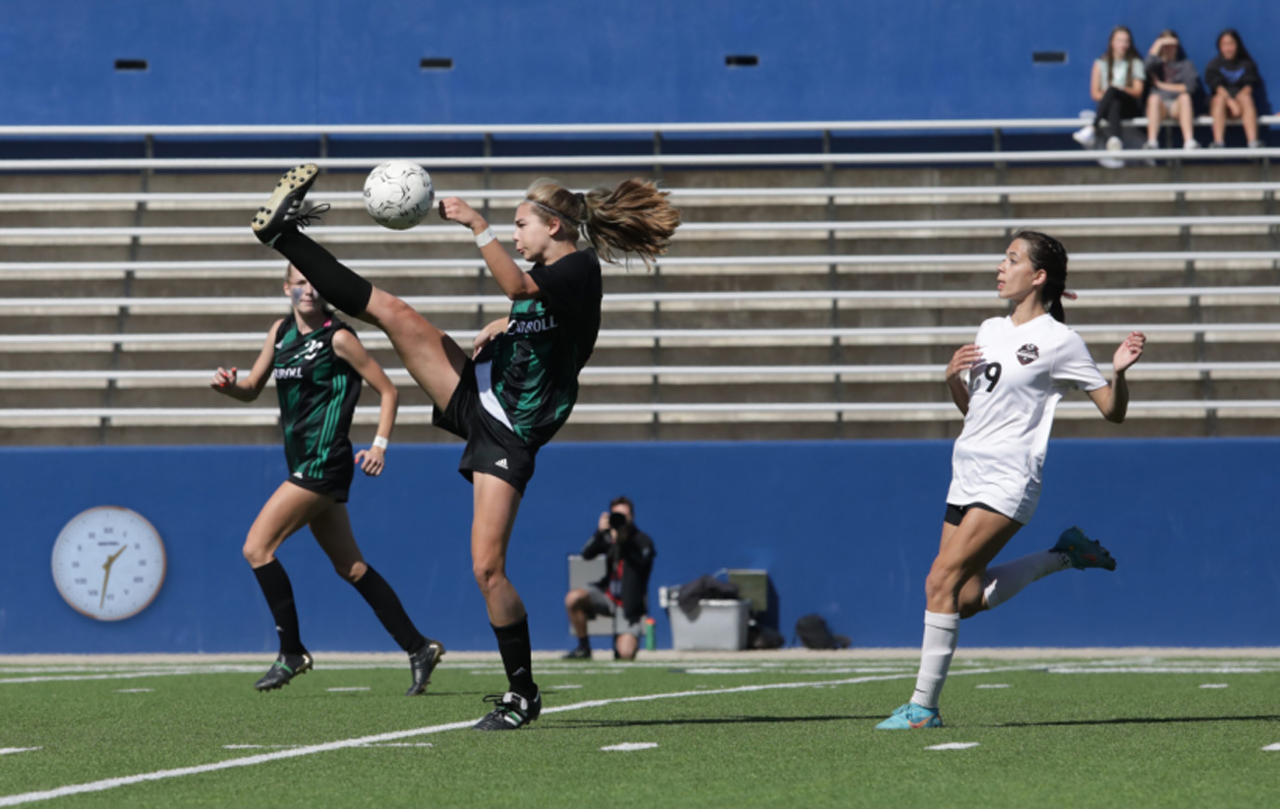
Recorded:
1 h 32 min
